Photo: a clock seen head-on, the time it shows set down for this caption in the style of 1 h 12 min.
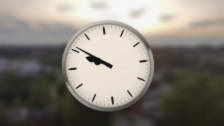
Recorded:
9 h 51 min
